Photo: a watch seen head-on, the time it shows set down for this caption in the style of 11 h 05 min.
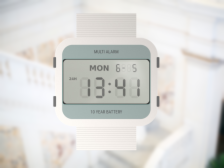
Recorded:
13 h 41 min
